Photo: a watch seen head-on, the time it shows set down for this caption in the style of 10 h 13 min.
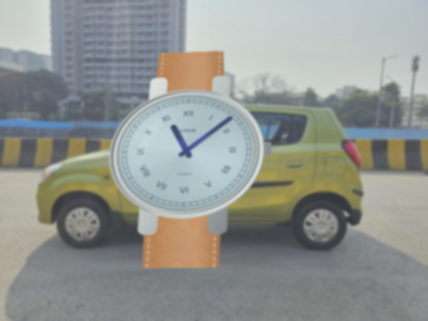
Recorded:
11 h 08 min
